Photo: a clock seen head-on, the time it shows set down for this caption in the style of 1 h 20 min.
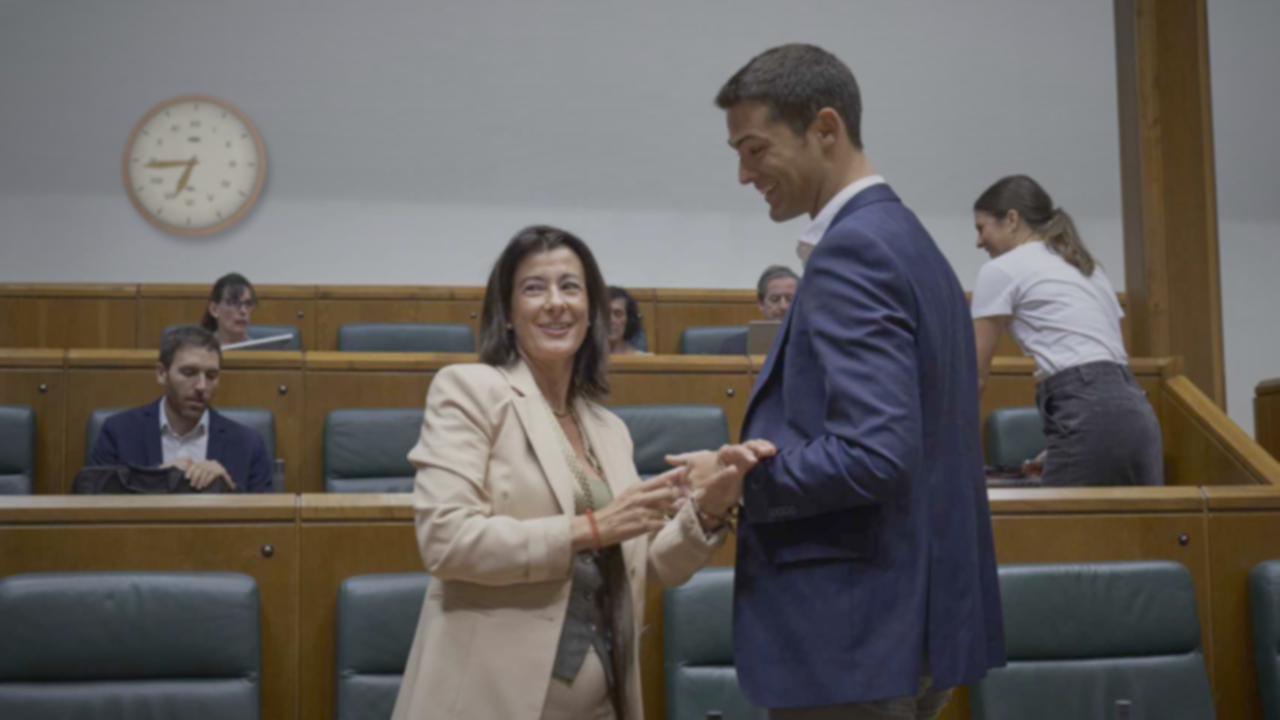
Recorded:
6 h 44 min
